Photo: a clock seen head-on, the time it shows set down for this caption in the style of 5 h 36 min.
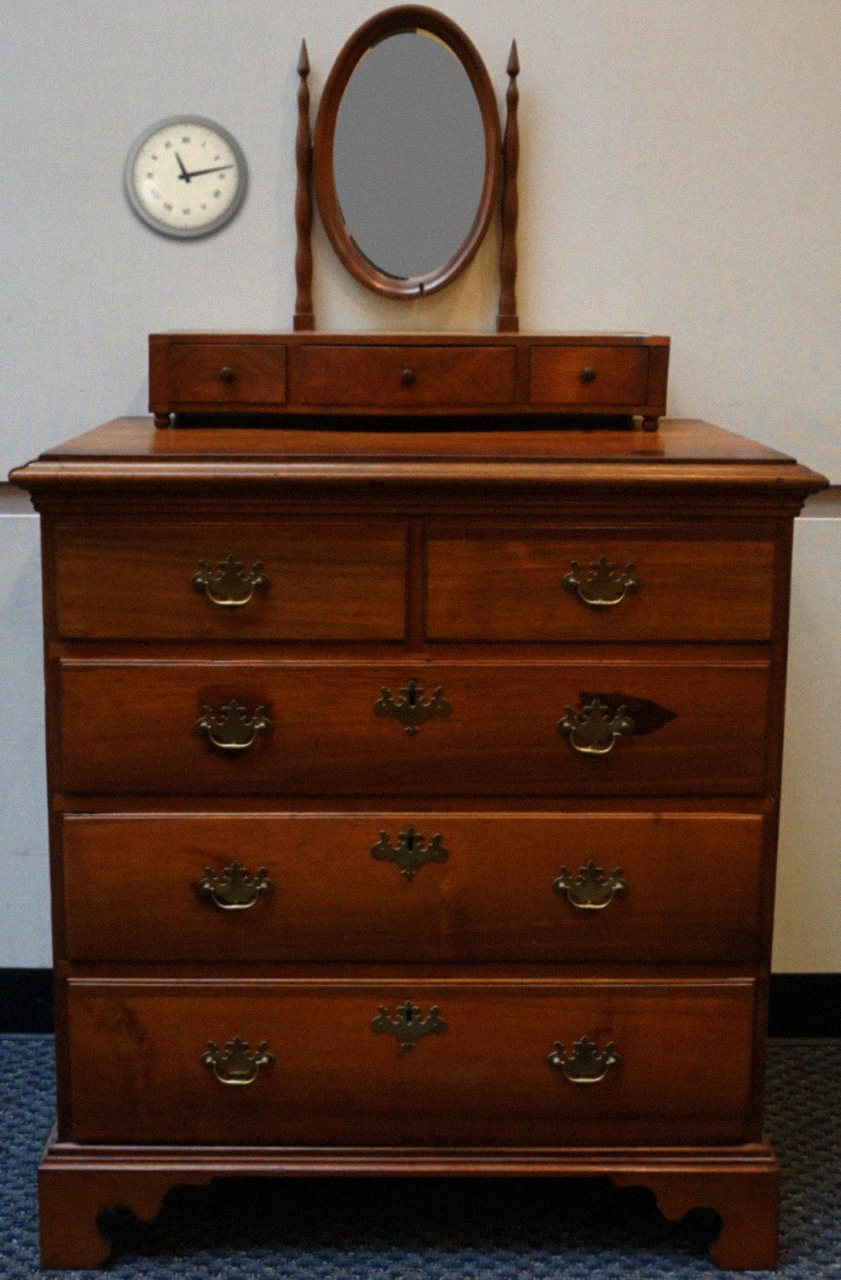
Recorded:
11 h 13 min
